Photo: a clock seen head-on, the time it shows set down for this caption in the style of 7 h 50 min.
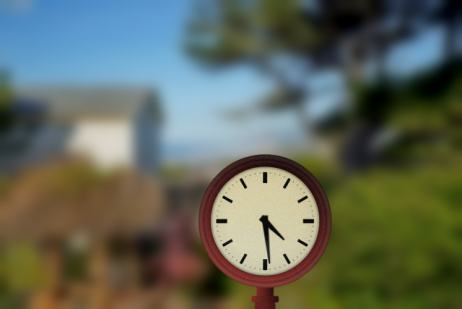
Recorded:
4 h 29 min
